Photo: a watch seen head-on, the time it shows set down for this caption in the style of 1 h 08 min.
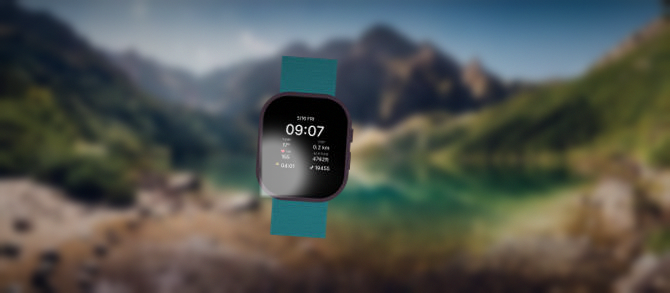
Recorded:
9 h 07 min
